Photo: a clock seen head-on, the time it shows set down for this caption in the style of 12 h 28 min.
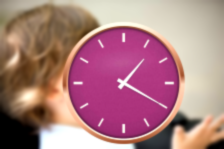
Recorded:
1 h 20 min
